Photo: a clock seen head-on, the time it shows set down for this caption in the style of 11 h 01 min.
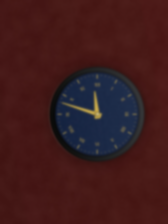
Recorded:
11 h 48 min
